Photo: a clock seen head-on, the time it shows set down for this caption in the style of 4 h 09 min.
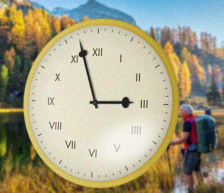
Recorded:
2 h 57 min
